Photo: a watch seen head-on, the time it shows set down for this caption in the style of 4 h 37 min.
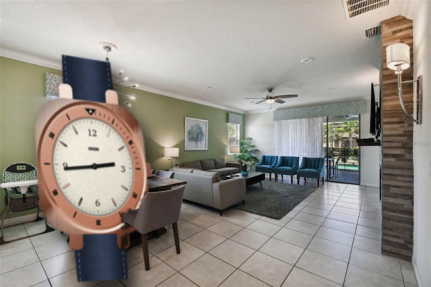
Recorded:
2 h 44 min
